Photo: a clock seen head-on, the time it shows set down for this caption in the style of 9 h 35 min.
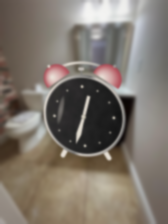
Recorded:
12 h 33 min
